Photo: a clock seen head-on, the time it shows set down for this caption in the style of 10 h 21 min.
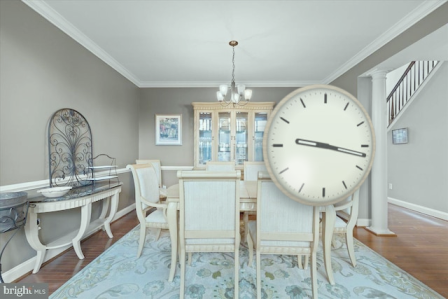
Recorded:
9 h 17 min
